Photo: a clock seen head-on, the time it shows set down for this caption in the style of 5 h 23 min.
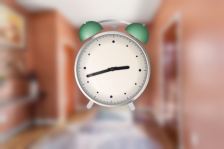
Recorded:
2 h 42 min
